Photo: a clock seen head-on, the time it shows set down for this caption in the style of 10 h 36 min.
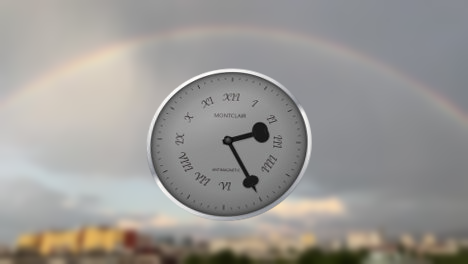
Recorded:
2 h 25 min
